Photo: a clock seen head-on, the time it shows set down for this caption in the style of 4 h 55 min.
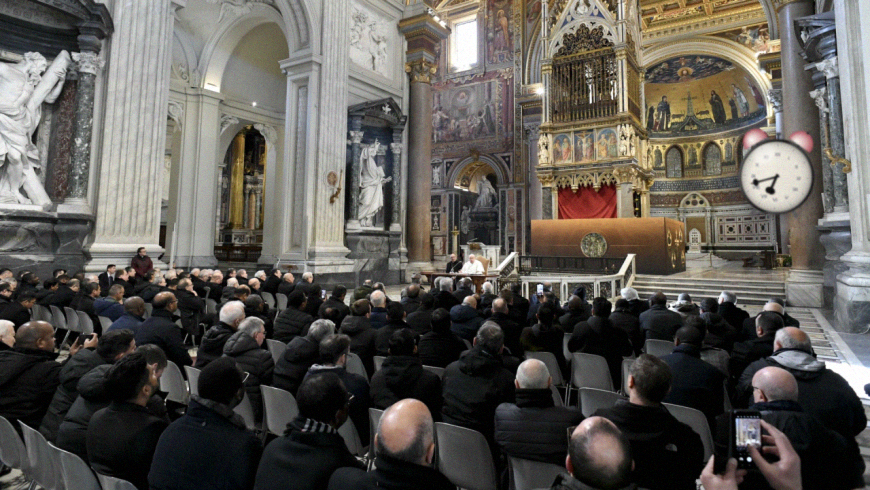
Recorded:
6 h 42 min
